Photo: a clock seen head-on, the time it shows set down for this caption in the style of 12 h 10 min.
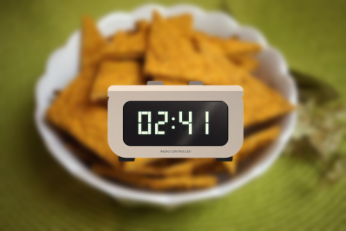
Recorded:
2 h 41 min
